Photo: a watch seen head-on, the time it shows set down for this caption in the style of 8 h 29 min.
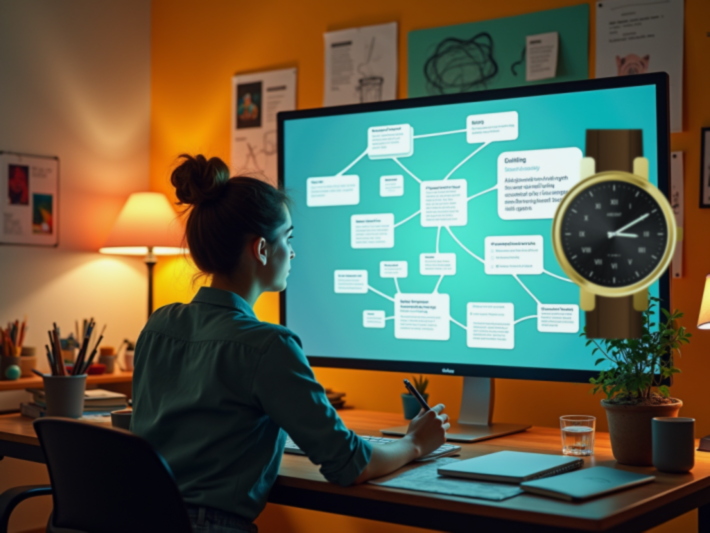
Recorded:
3 h 10 min
